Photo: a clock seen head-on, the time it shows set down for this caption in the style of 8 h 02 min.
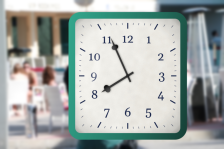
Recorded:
7 h 56 min
